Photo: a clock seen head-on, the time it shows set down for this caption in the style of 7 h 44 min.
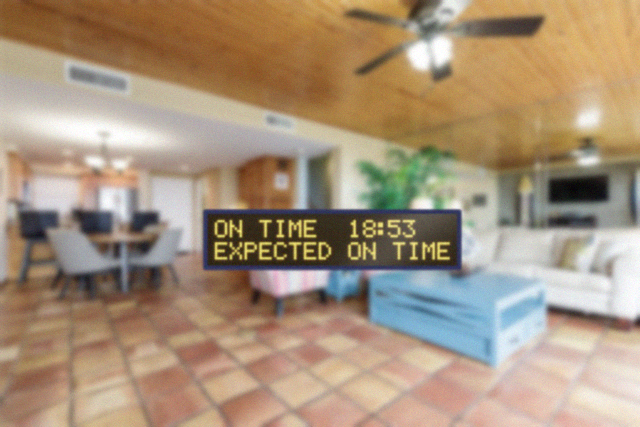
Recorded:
18 h 53 min
